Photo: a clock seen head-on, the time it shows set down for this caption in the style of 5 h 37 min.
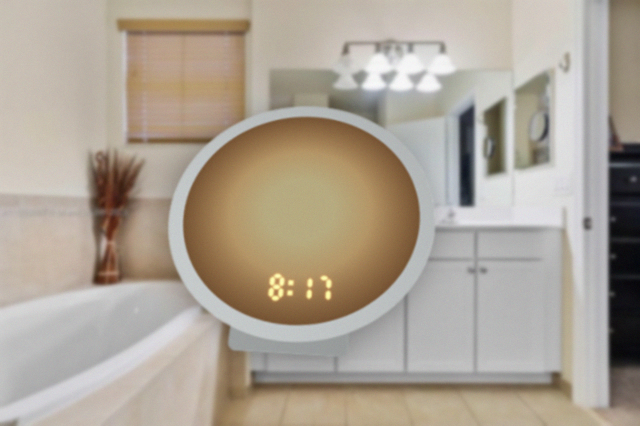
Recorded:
8 h 17 min
